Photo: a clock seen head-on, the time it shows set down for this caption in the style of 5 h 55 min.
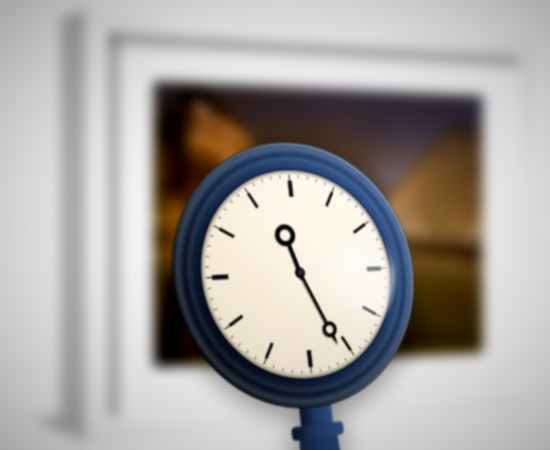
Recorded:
11 h 26 min
